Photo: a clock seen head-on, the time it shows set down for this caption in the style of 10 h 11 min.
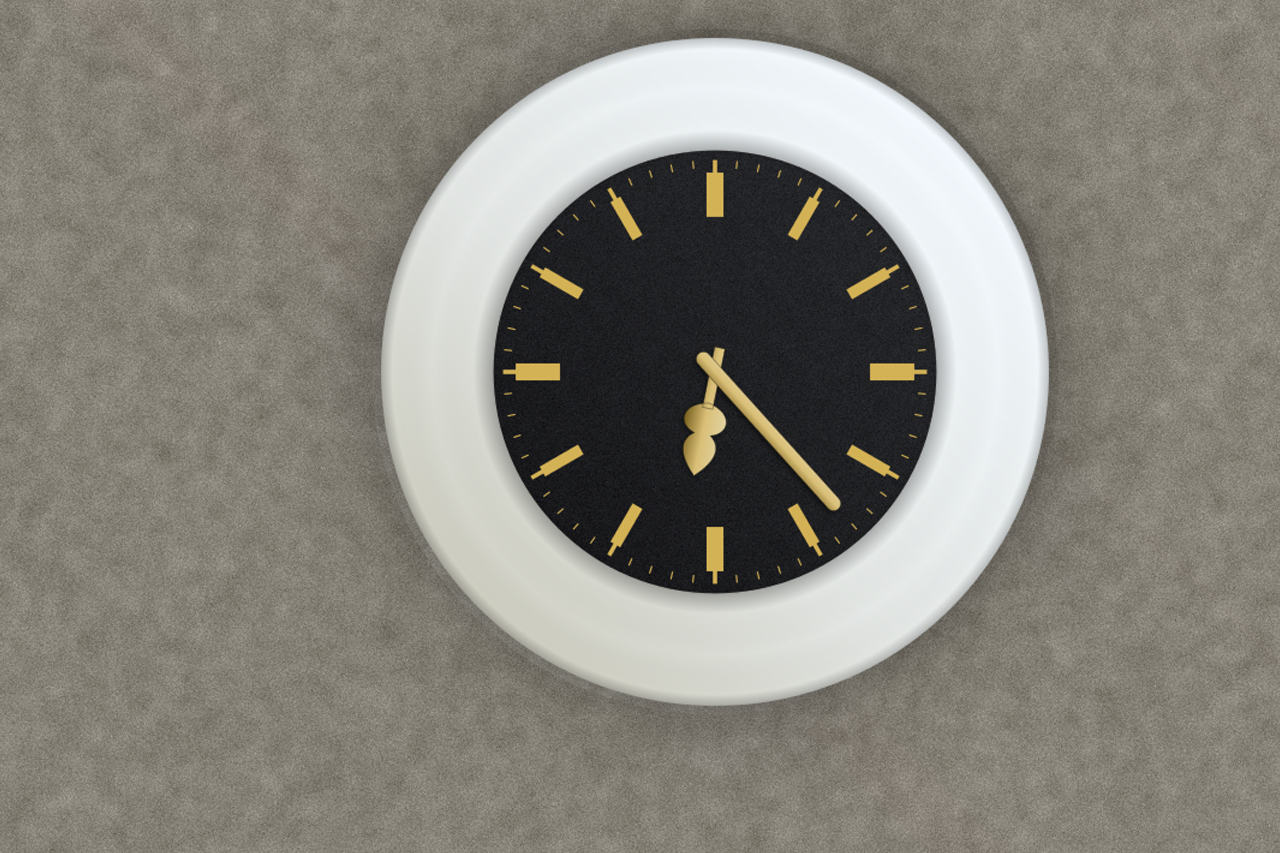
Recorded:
6 h 23 min
